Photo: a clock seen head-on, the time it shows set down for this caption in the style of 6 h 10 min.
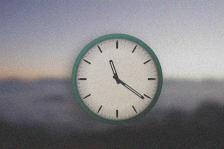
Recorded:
11 h 21 min
